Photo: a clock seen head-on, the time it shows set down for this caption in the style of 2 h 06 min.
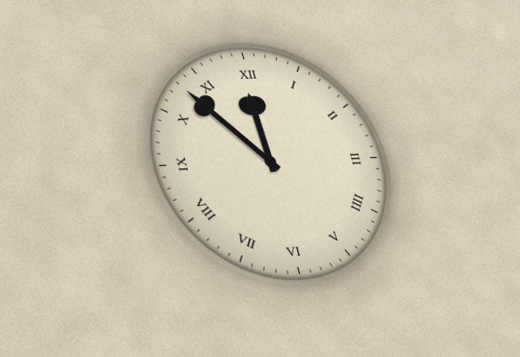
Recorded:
11 h 53 min
